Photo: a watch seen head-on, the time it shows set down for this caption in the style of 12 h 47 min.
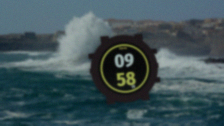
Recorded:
9 h 58 min
